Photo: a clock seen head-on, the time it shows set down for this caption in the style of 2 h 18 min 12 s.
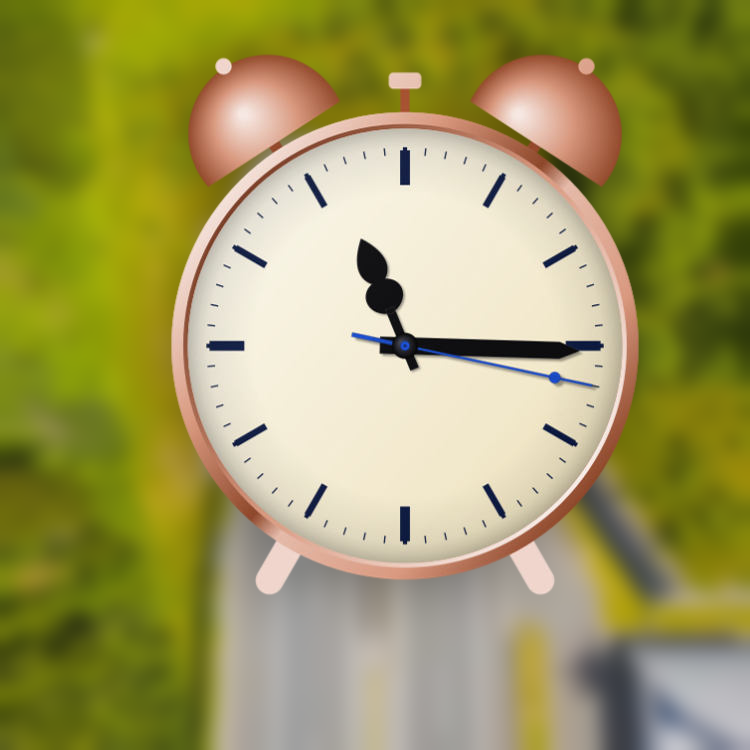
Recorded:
11 h 15 min 17 s
